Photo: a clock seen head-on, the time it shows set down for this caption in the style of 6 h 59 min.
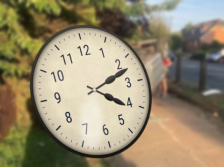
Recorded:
4 h 12 min
